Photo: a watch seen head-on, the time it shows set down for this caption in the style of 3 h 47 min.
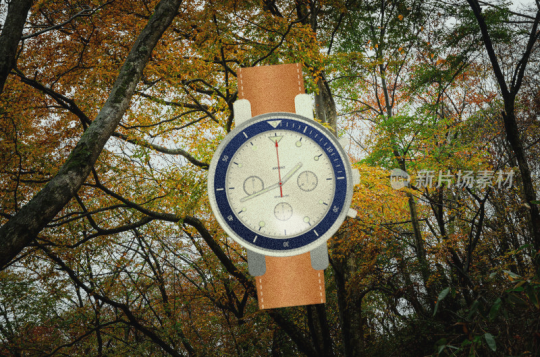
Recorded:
1 h 42 min
